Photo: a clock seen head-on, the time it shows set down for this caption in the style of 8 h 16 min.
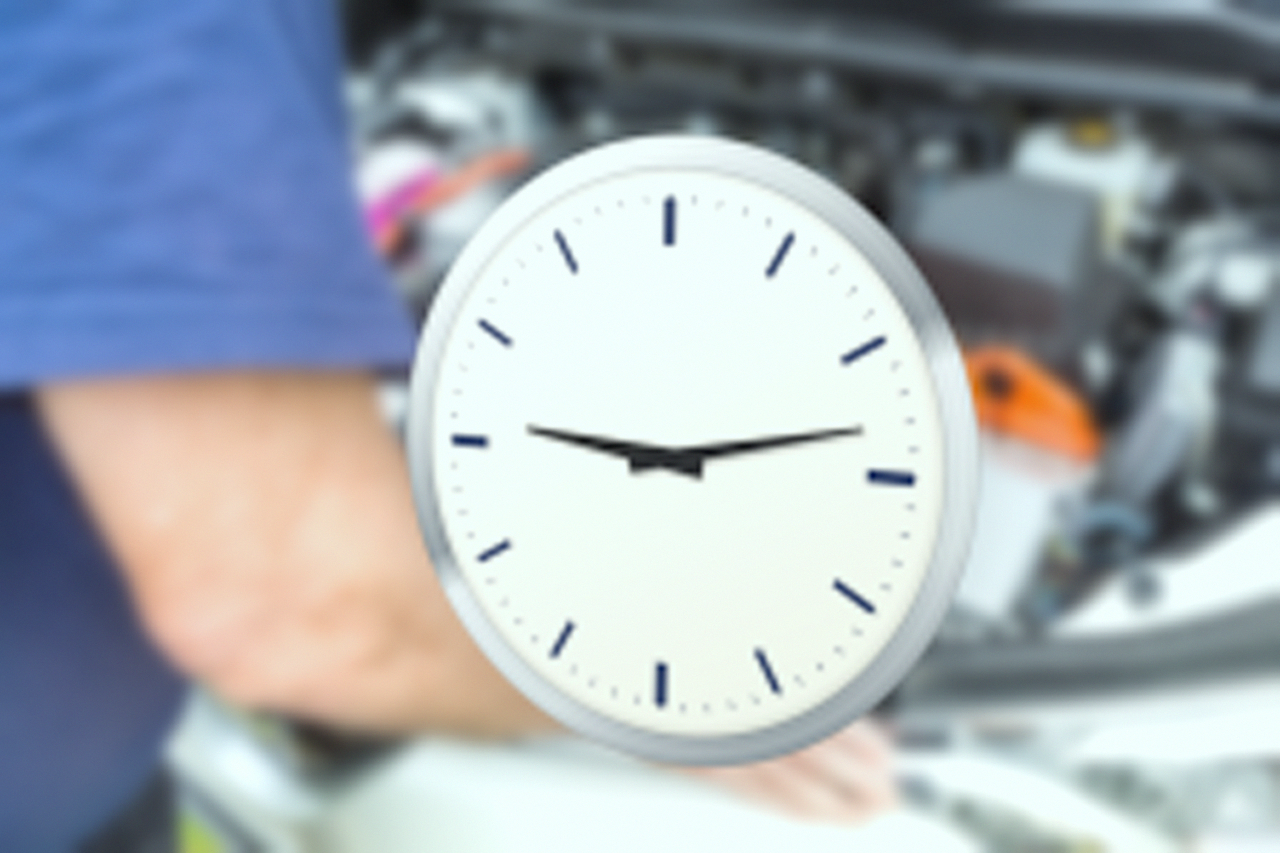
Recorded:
9 h 13 min
